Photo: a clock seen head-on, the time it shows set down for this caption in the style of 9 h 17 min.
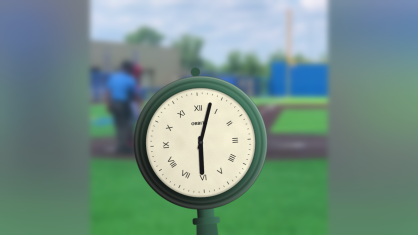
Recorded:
6 h 03 min
